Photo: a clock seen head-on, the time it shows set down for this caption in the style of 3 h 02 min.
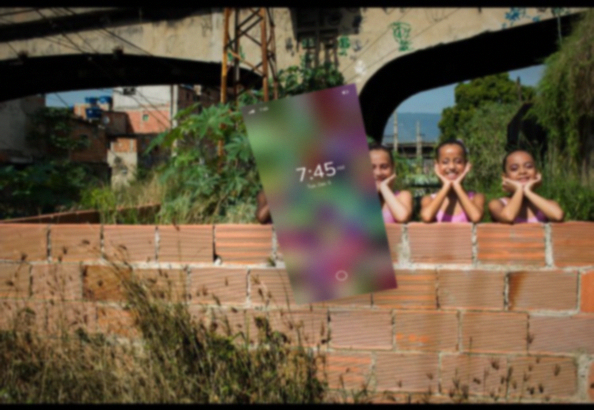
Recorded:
7 h 45 min
